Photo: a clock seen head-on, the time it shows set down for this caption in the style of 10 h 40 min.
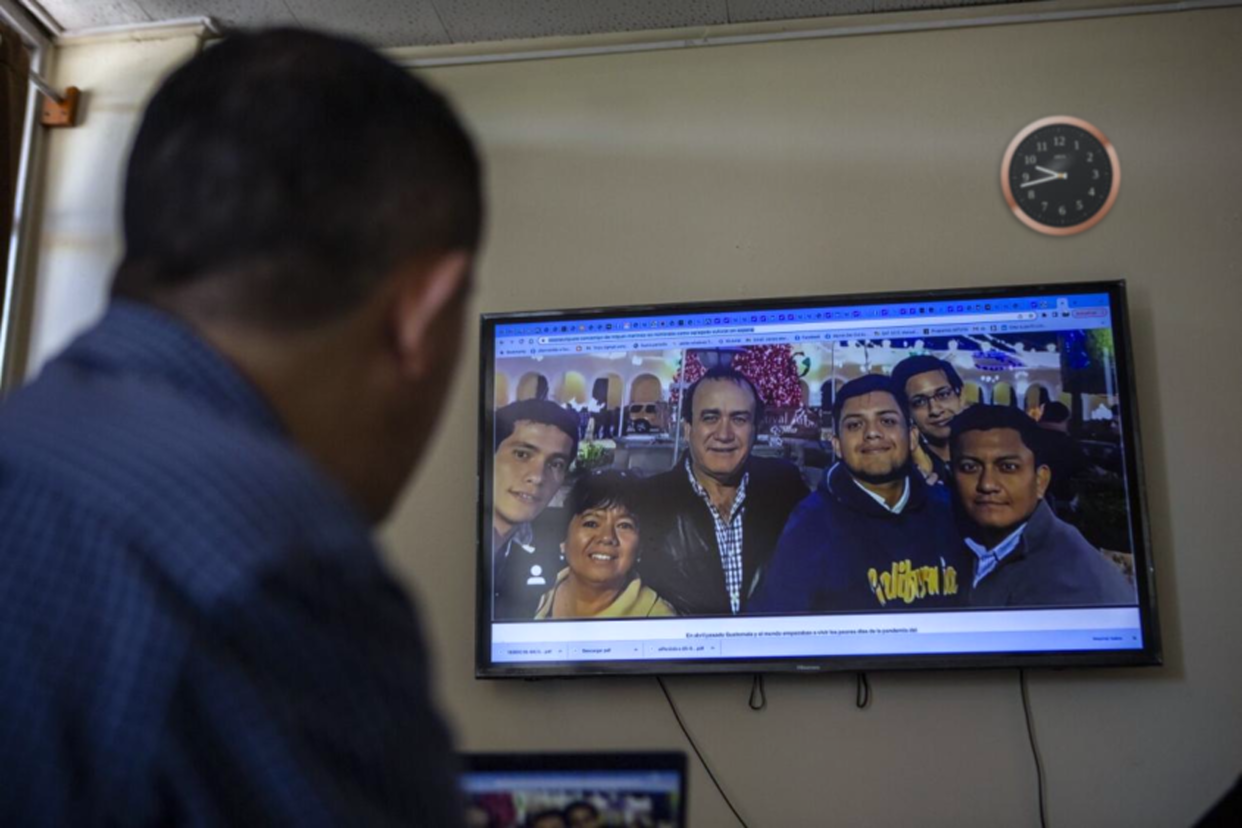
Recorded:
9 h 43 min
